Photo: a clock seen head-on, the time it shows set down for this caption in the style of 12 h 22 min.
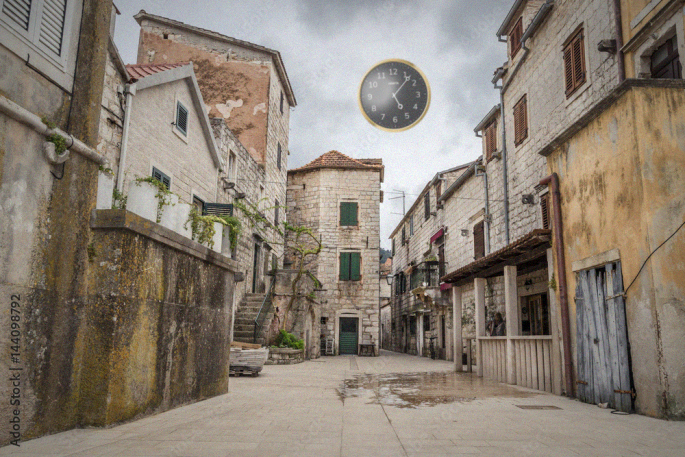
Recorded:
5 h 07 min
